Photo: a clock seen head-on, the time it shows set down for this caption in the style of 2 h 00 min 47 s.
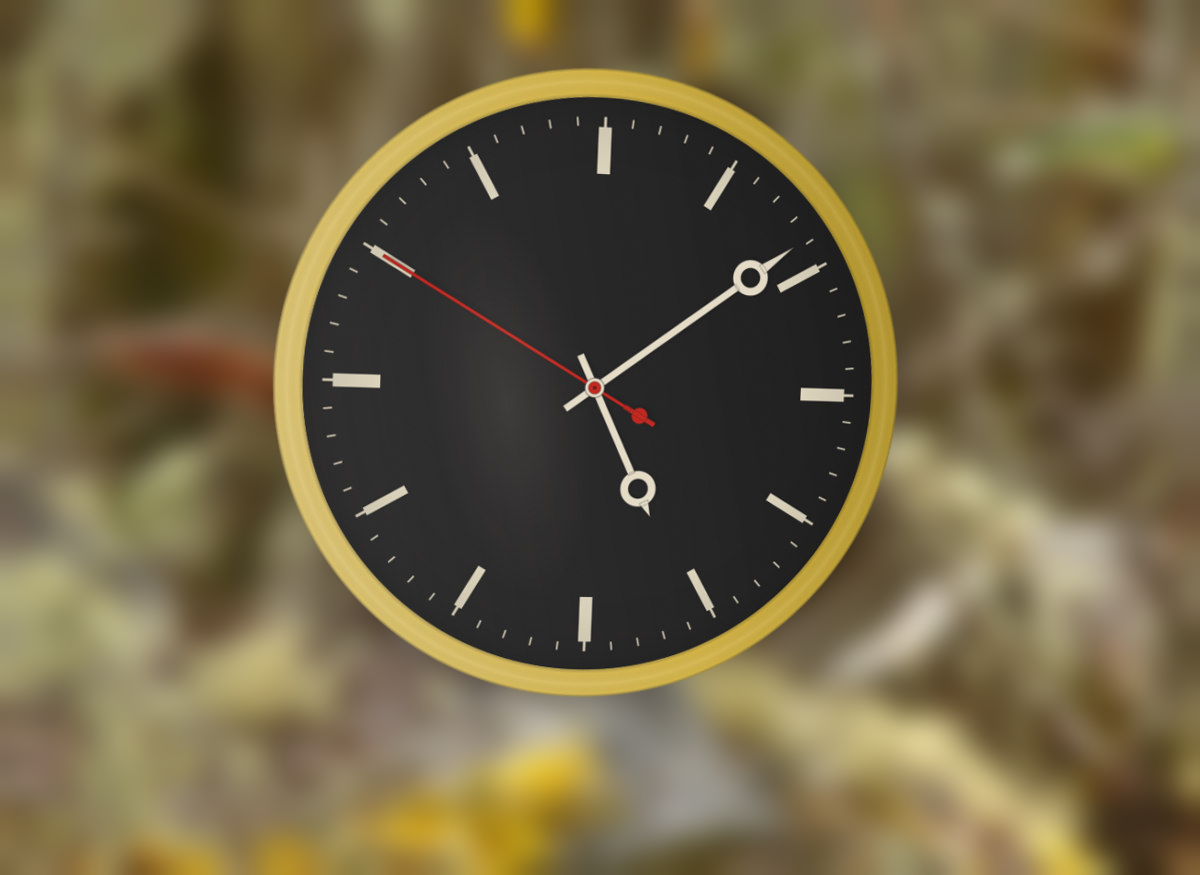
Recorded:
5 h 08 min 50 s
